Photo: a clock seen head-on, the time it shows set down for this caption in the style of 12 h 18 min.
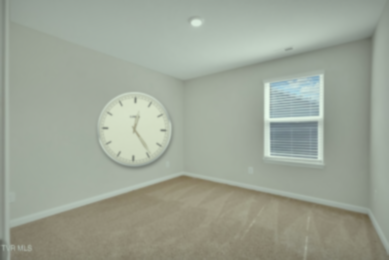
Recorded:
12 h 24 min
